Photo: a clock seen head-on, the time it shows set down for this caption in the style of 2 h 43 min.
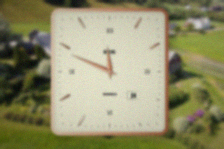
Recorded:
11 h 49 min
